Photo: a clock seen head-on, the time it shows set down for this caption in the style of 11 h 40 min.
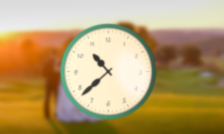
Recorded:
10 h 38 min
